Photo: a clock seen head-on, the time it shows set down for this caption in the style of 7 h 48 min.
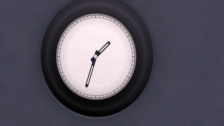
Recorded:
1 h 33 min
